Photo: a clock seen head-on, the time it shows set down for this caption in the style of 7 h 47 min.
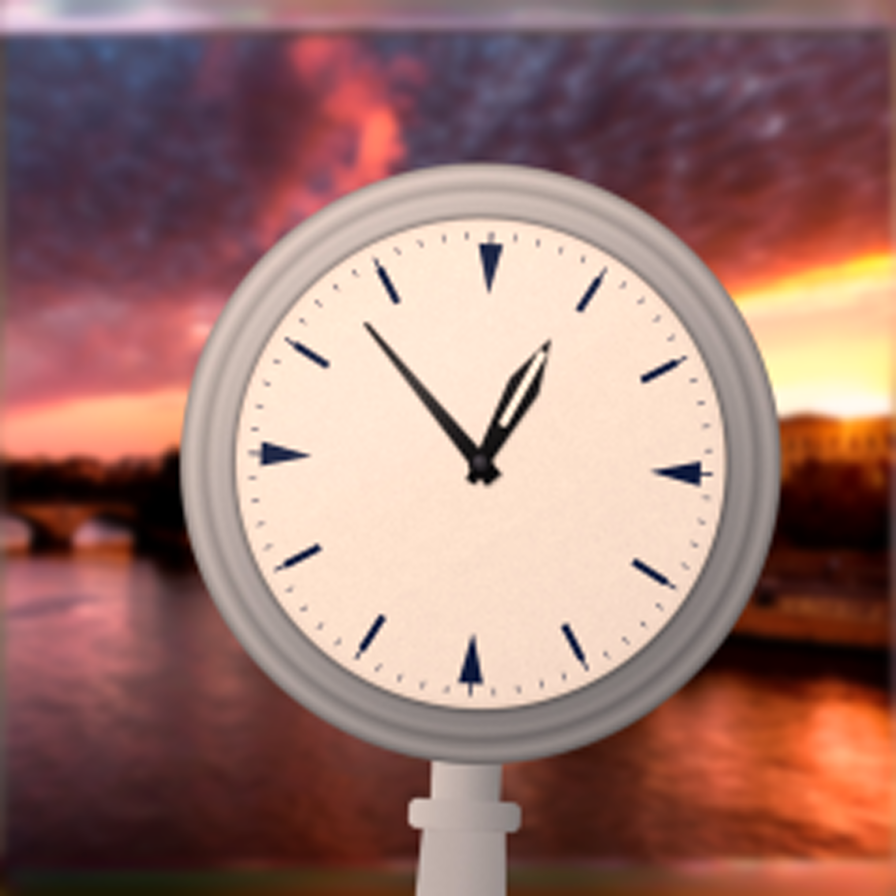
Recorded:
12 h 53 min
